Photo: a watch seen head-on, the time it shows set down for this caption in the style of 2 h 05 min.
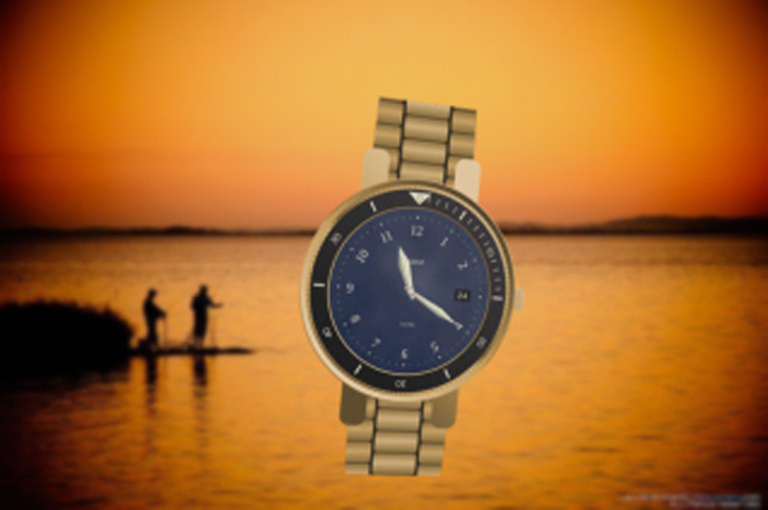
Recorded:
11 h 20 min
